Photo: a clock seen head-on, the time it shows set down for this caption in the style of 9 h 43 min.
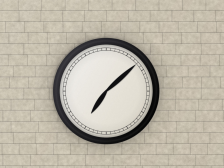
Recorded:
7 h 08 min
